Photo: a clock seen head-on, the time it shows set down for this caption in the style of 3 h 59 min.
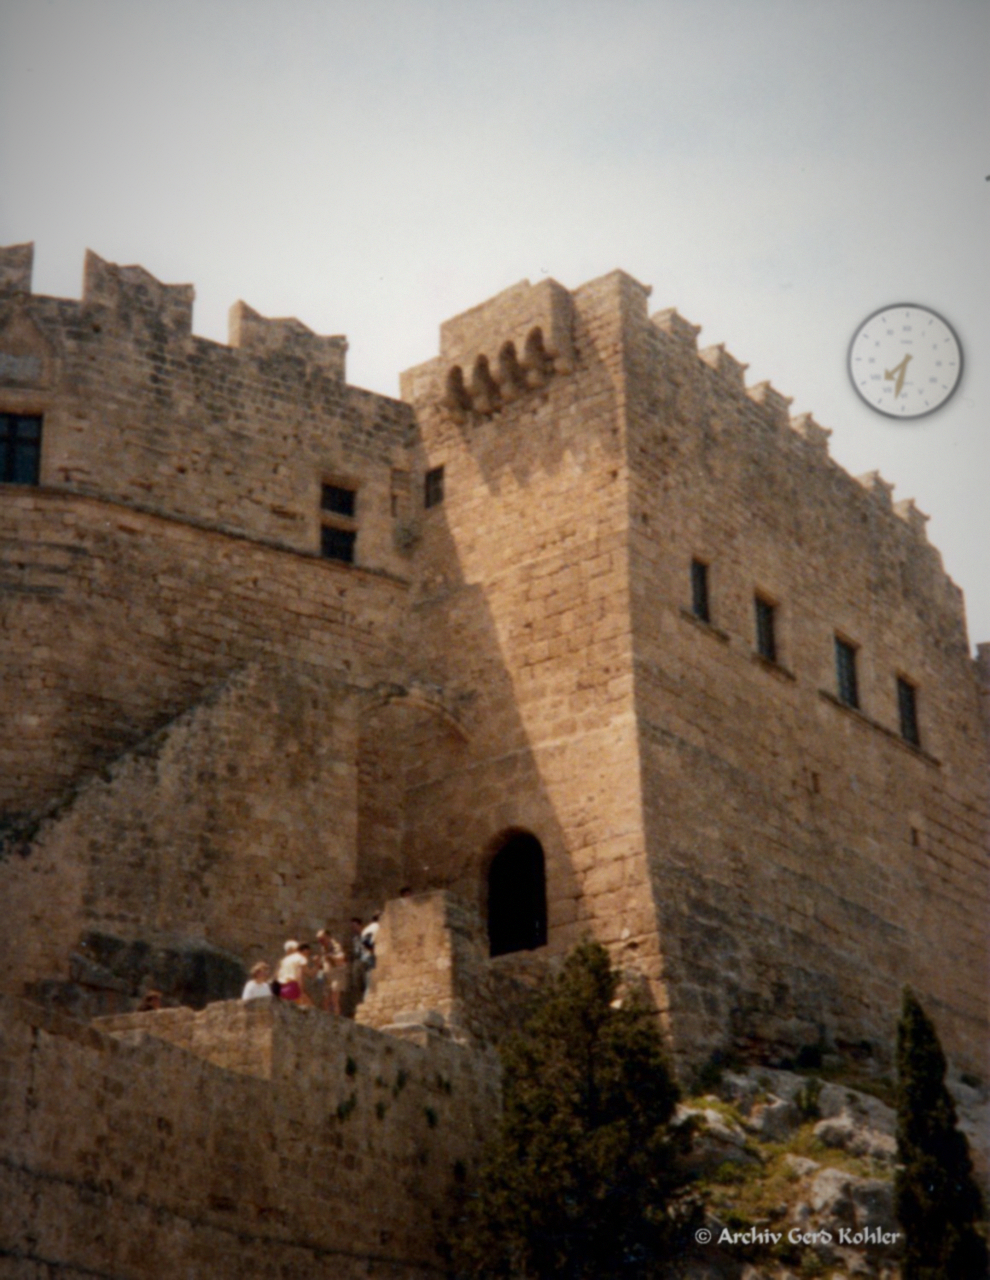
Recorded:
7 h 32 min
